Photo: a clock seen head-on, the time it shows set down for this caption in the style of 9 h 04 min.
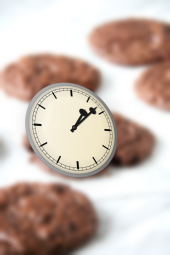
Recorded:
1 h 08 min
